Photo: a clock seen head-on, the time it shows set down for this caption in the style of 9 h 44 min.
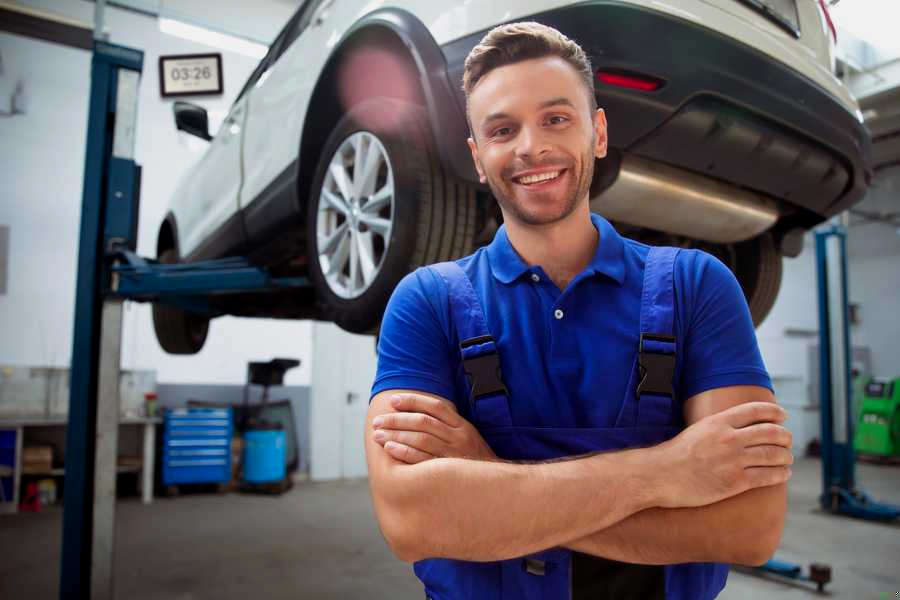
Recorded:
3 h 26 min
